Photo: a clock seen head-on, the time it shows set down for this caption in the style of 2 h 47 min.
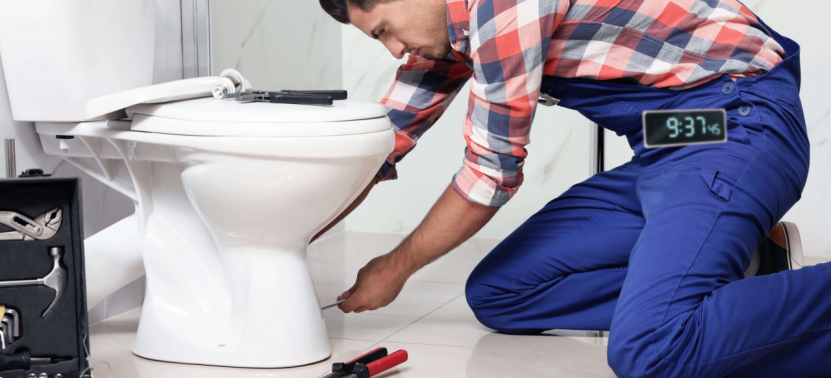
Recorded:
9 h 37 min
